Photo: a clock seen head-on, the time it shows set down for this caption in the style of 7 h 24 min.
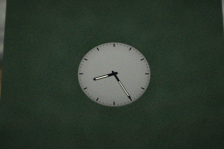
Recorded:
8 h 25 min
